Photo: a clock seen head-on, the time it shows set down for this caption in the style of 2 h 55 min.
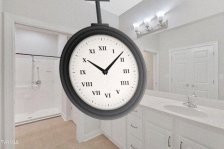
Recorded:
10 h 08 min
